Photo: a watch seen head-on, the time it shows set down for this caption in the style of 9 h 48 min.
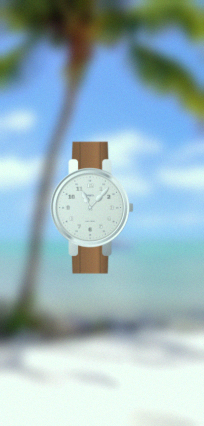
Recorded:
11 h 07 min
